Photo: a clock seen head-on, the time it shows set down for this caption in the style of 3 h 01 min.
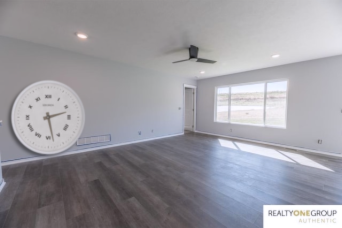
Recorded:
2 h 28 min
